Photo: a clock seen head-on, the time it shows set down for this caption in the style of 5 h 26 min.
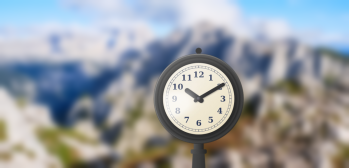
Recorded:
10 h 10 min
